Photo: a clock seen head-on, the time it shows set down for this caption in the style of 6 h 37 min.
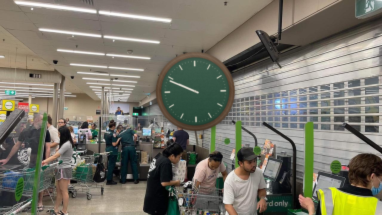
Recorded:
9 h 49 min
